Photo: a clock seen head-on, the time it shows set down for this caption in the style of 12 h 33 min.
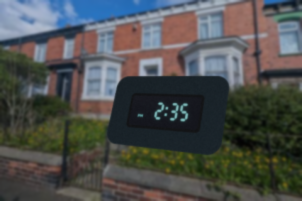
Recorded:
2 h 35 min
